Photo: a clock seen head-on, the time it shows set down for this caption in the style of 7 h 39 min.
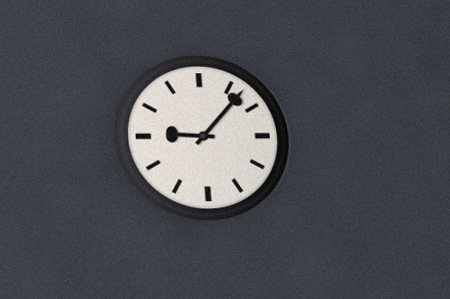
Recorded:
9 h 07 min
